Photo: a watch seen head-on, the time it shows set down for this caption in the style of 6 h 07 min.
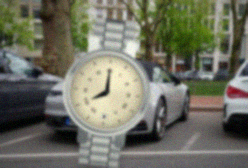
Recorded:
8 h 00 min
